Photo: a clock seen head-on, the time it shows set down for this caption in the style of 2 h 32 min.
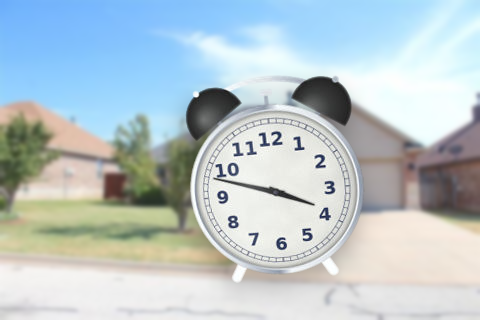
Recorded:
3 h 48 min
